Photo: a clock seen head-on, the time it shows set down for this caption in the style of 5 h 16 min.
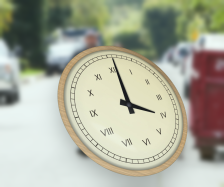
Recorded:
4 h 01 min
